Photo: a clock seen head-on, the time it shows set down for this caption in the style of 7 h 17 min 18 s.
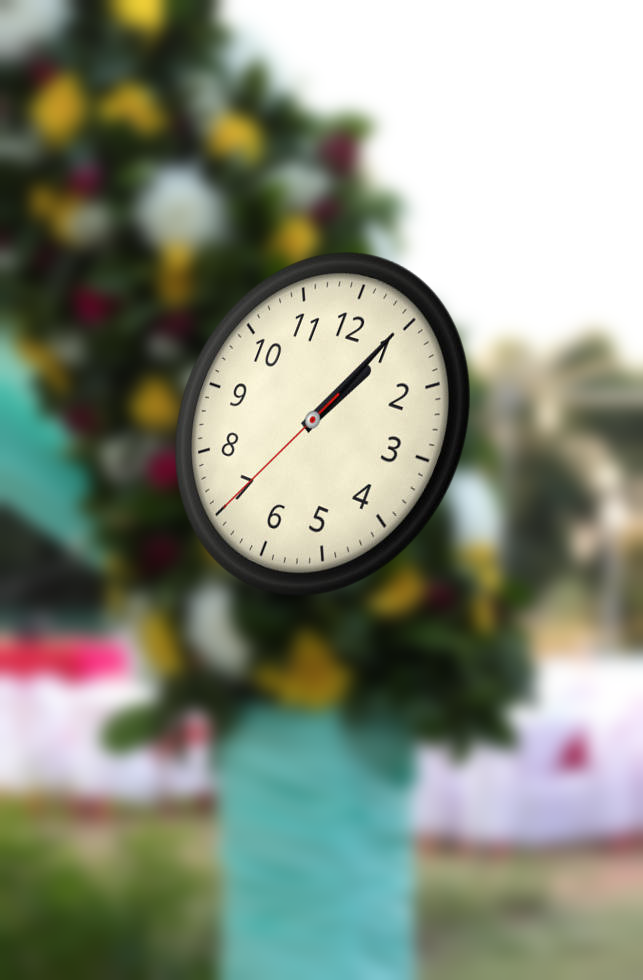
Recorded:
1 h 04 min 35 s
